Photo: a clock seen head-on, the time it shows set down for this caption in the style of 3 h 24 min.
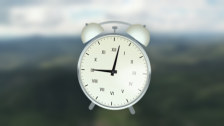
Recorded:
9 h 02 min
